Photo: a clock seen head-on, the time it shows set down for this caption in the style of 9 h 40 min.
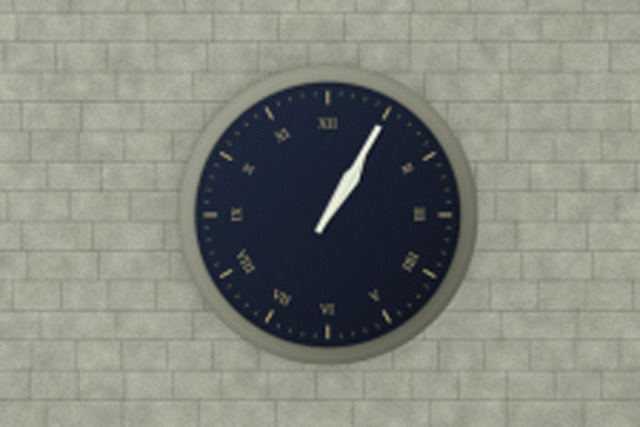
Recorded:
1 h 05 min
